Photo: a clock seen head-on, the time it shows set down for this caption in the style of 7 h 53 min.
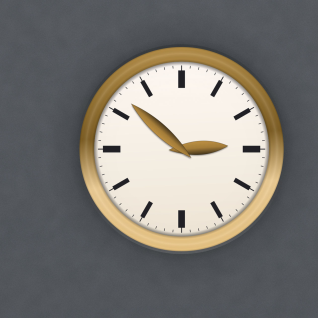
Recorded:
2 h 52 min
